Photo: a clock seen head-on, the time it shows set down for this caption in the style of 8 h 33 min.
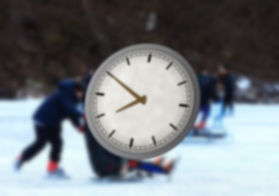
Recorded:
7 h 50 min
